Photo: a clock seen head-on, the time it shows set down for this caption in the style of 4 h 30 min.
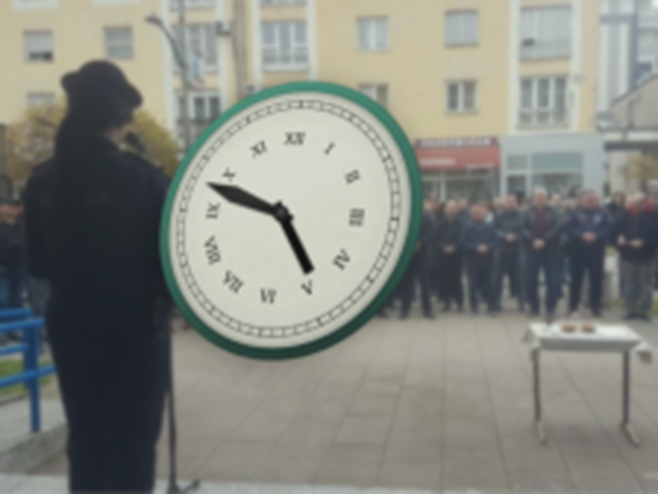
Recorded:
4 h 48 min
